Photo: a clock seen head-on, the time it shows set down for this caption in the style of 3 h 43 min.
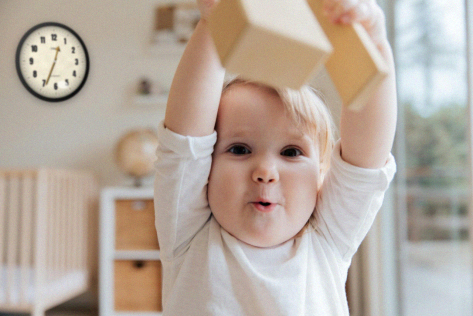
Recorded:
12 h 34 min
